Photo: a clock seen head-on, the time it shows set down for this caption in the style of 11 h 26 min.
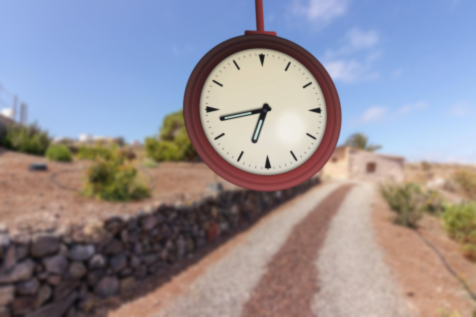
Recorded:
6 h 43 min
